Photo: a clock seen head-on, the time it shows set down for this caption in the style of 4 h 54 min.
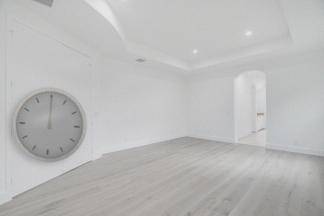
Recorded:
12 h 00 min
